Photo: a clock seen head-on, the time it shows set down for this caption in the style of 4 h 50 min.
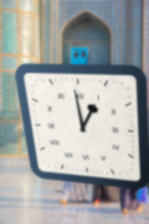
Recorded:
12 h 59 min
